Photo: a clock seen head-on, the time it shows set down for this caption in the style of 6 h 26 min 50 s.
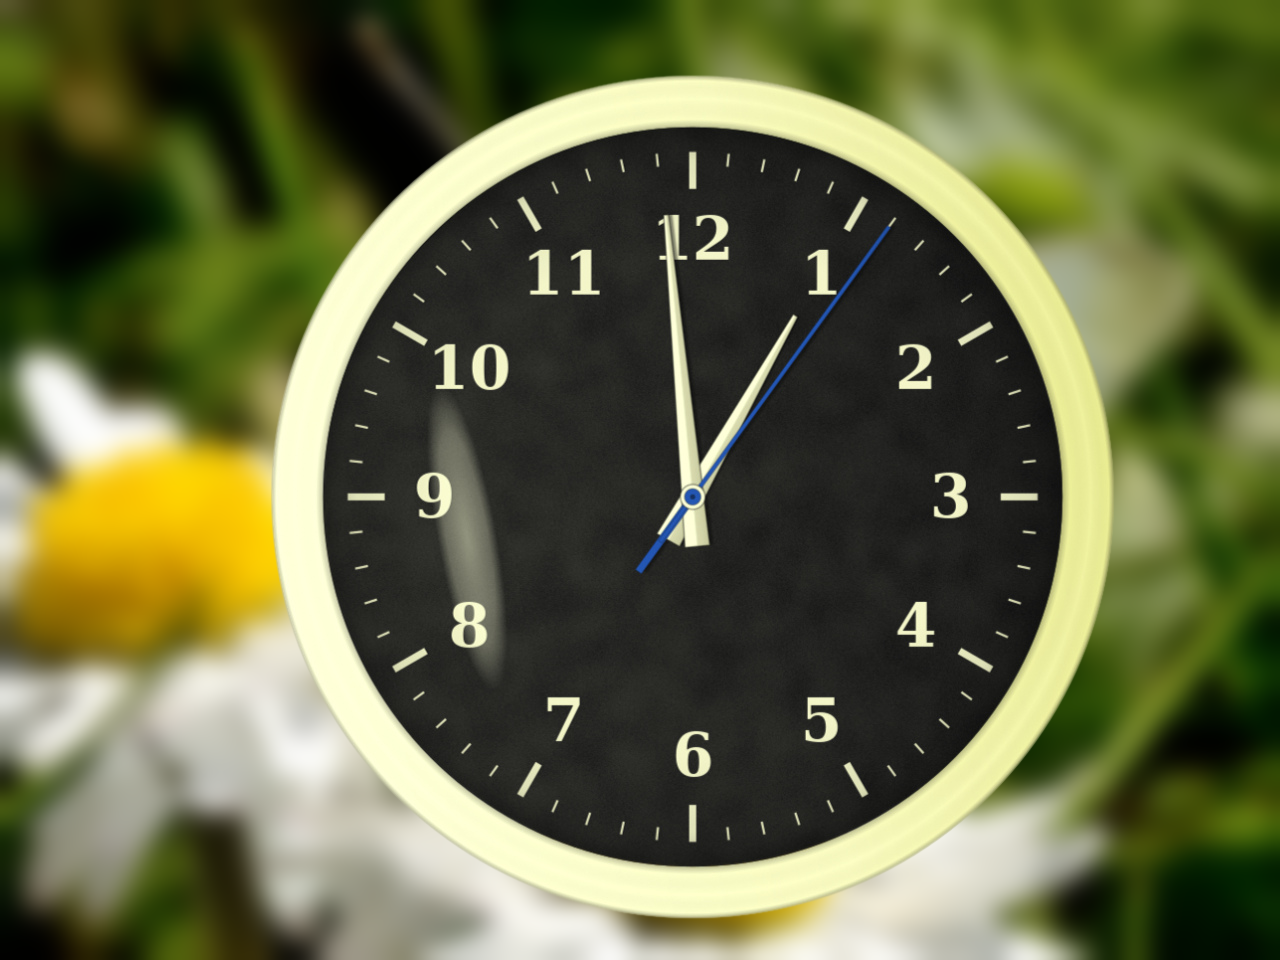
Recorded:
12 h 59 min 06 s
